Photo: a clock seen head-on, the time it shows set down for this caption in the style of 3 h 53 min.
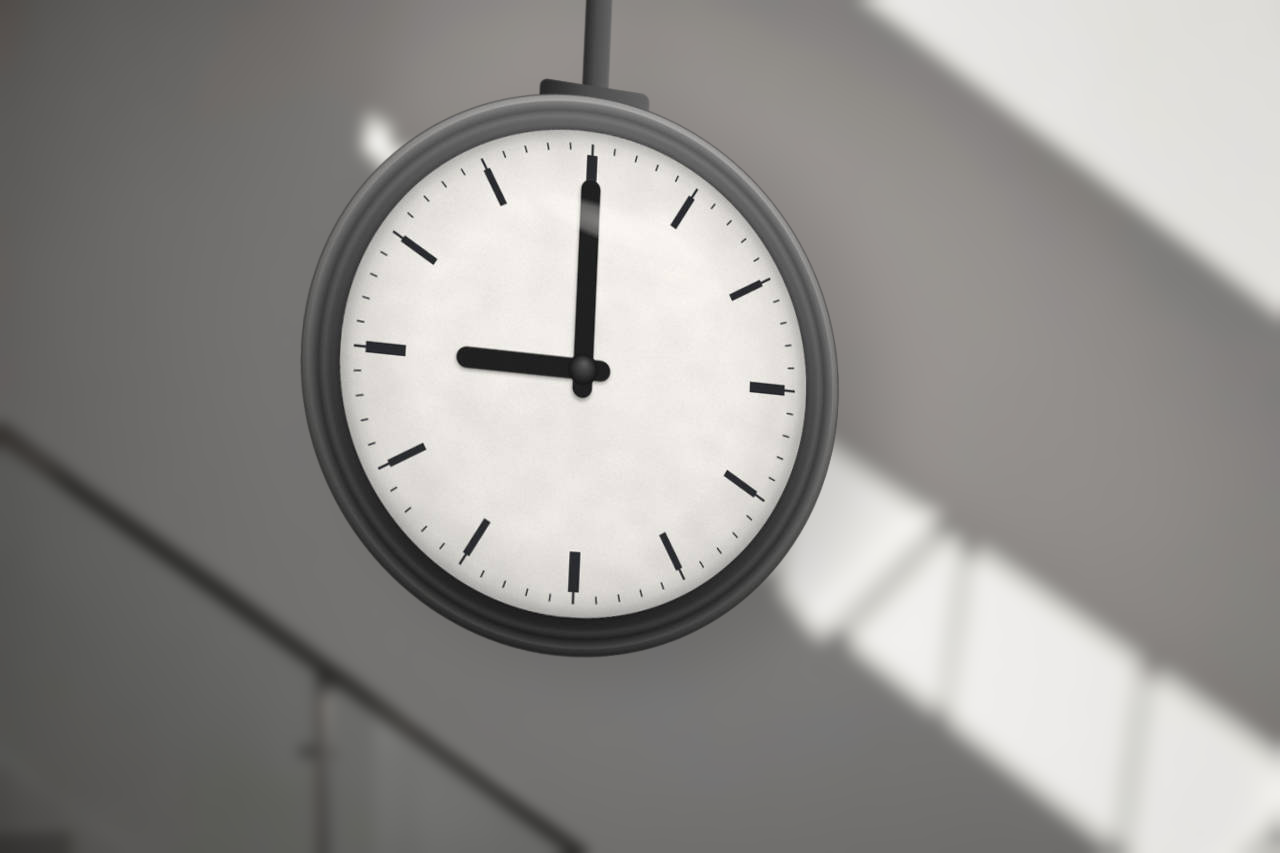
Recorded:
9 h 00 min
